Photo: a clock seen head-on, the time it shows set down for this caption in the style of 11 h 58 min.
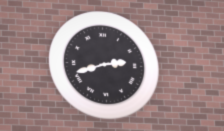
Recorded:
2 h 42 min
